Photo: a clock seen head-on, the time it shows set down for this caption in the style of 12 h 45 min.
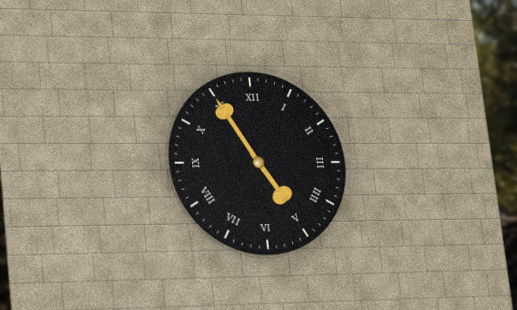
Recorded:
4 h 55 min
